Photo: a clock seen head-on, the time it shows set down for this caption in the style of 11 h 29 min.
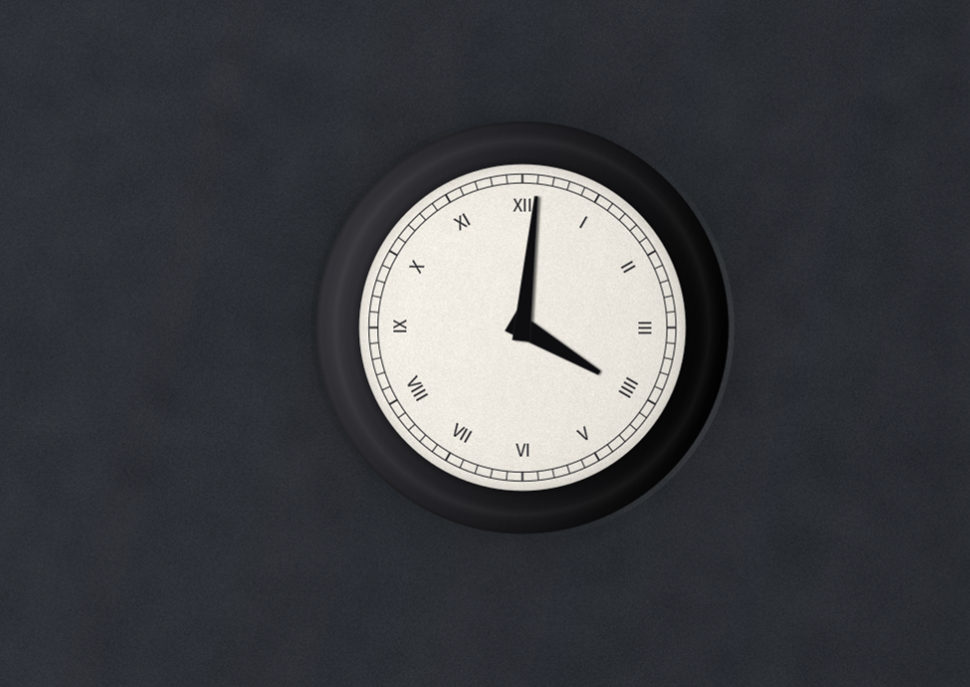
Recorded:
4 h 01 min
